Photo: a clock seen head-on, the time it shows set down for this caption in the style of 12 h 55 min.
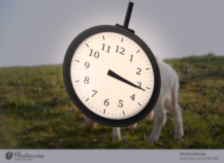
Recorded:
3 h 16 min
